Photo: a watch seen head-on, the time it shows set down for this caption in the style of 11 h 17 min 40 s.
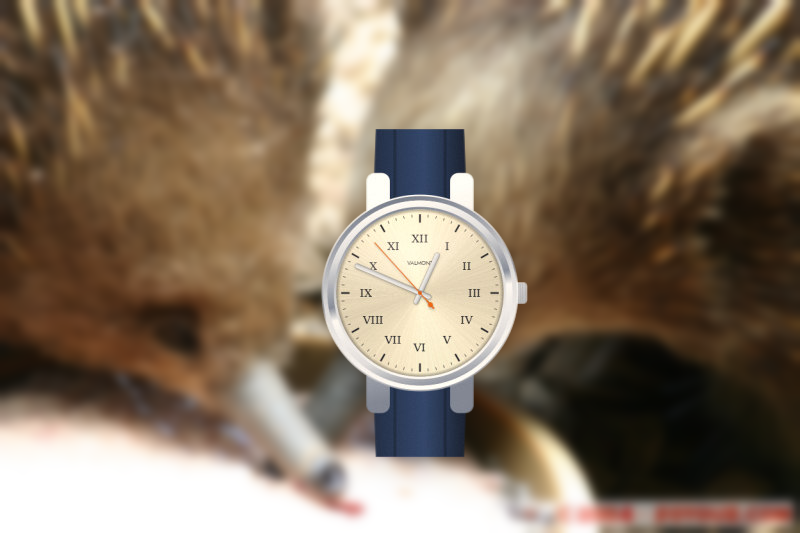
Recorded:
12 h 48 min 53 s
